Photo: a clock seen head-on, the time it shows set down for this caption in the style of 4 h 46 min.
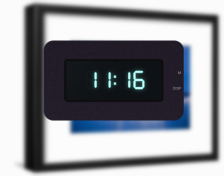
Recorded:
11 h 16 min
